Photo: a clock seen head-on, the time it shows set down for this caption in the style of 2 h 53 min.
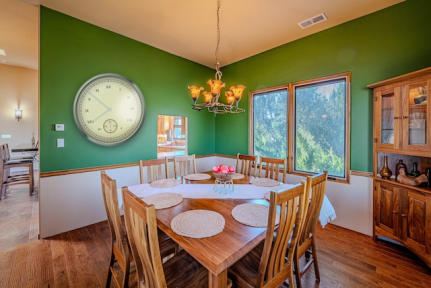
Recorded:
7 h 52 min
